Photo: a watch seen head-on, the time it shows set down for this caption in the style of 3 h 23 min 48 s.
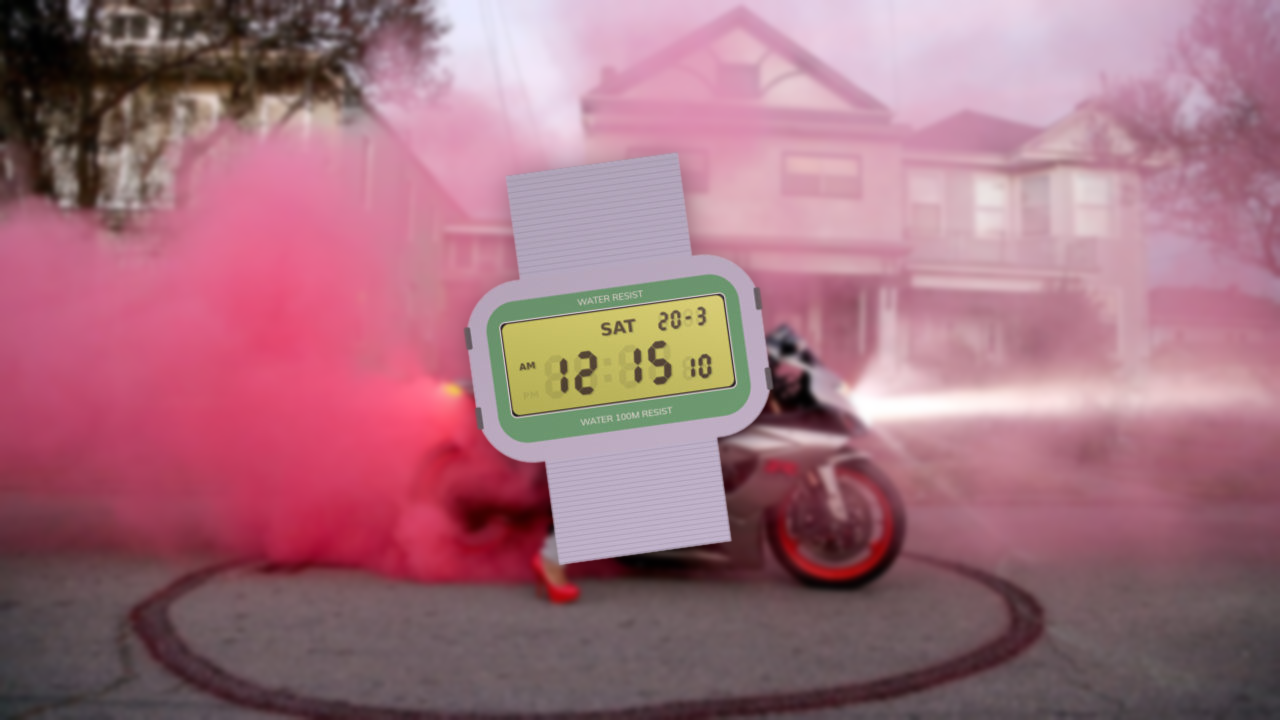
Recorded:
12 h 15 min 10 s
